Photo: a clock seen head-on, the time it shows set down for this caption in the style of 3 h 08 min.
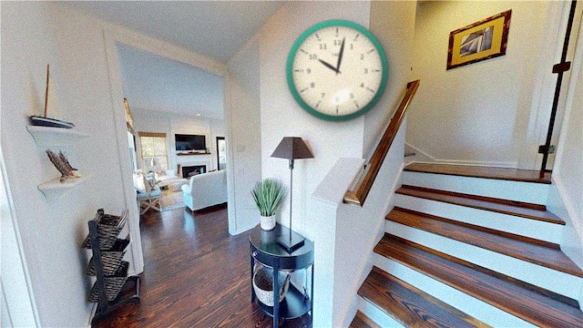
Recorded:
10 h 02 min
